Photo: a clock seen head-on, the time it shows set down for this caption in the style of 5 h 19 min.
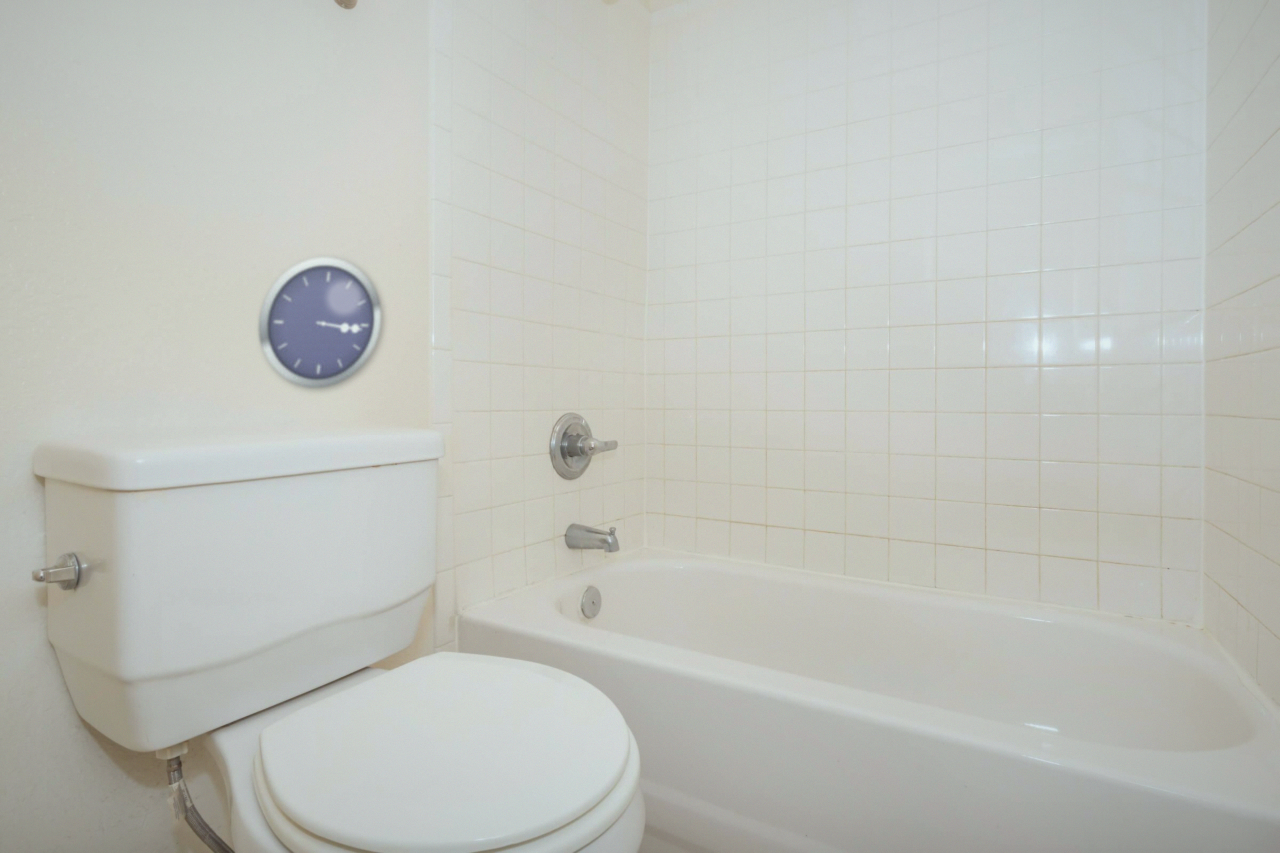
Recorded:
3 h 16 min
